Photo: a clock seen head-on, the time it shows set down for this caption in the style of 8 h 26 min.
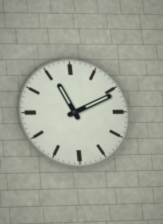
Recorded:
11 h 11 min
